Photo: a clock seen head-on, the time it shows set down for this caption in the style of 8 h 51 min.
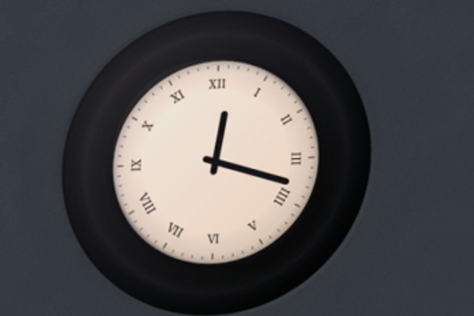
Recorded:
12 h 18 min
